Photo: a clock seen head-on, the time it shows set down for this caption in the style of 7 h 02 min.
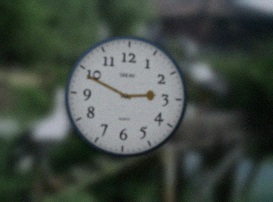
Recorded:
2 h 49 min
